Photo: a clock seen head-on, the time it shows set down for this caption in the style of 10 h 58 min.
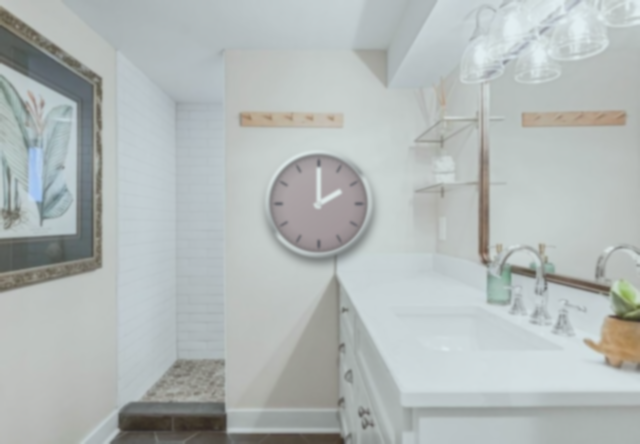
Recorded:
2 h 00 min
